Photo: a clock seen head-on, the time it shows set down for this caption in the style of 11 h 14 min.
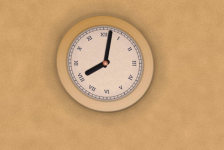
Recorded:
8 h 02 min
